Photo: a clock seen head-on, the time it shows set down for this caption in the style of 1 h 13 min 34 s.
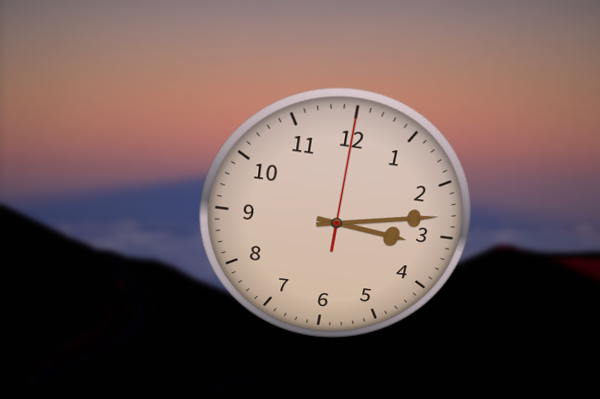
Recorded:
3 h 13 min 00 s
